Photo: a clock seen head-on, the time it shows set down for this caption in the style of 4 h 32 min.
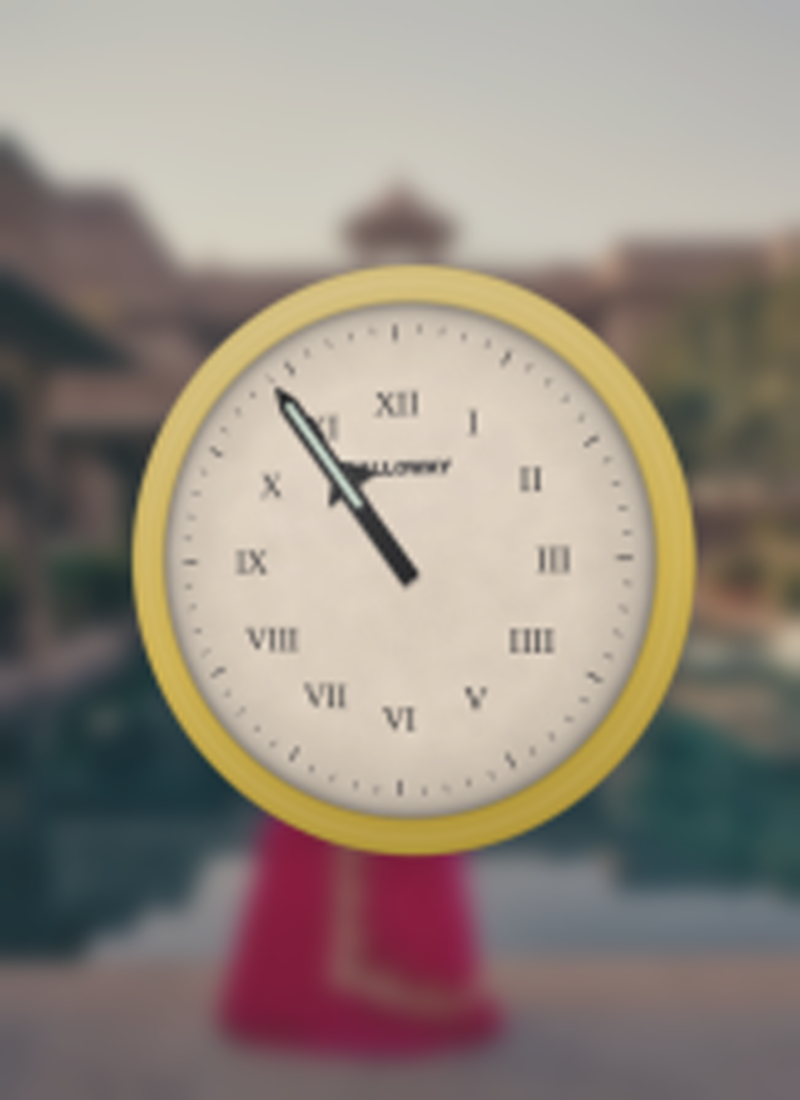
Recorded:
10 h 54 min
